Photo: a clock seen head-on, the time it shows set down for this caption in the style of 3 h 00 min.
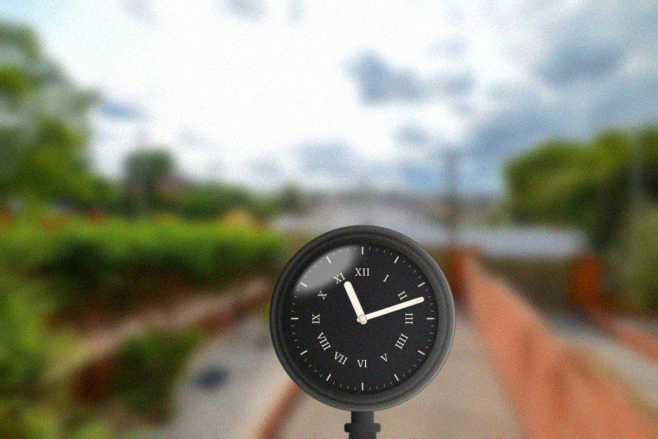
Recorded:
11 h 12 min
